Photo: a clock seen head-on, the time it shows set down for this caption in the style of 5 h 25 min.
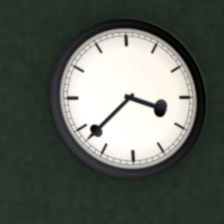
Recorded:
3 h 38 min
